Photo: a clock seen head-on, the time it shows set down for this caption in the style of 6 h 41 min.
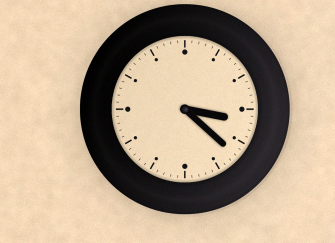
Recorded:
3 h 22 min
